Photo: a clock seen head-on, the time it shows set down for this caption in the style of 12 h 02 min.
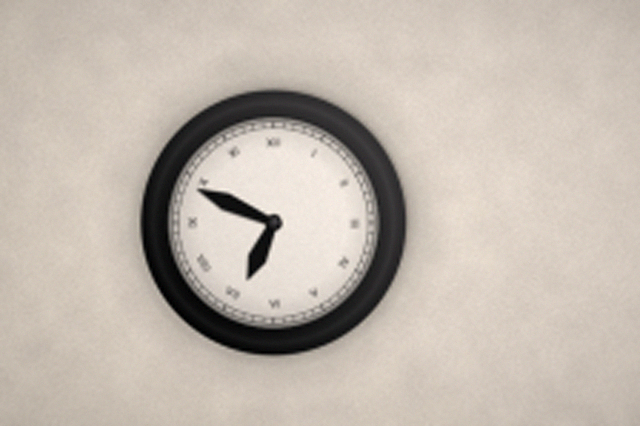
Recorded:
6 h 49 min
